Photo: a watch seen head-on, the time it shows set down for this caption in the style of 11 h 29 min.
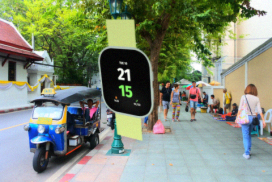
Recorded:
21 h 15 min
